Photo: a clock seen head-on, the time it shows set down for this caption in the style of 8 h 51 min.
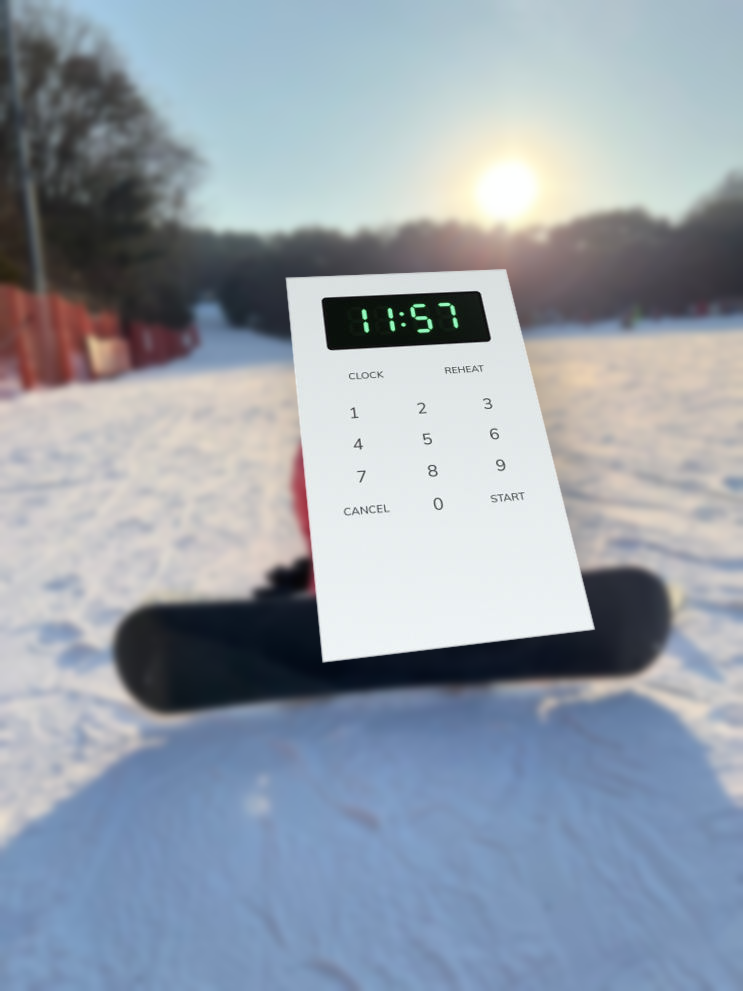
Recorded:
11 h 57 min
